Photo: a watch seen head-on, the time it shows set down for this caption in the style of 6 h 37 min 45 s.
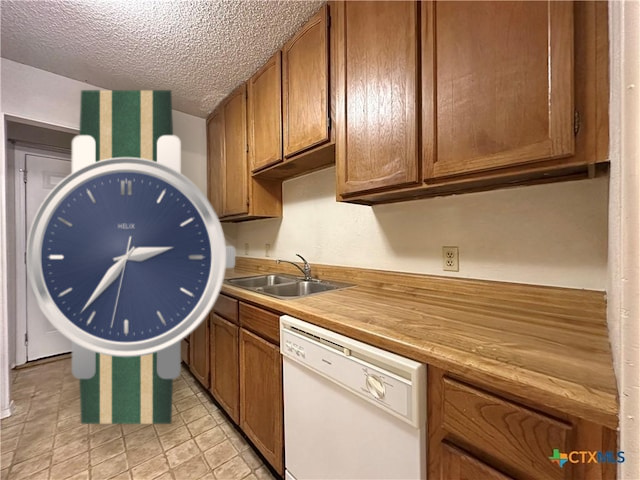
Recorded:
2 h 36 min 32 s
